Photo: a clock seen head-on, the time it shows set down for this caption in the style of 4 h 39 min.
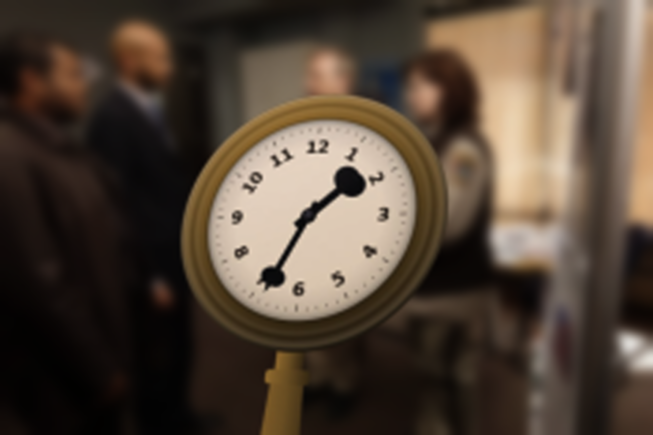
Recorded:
1 h 34 min
